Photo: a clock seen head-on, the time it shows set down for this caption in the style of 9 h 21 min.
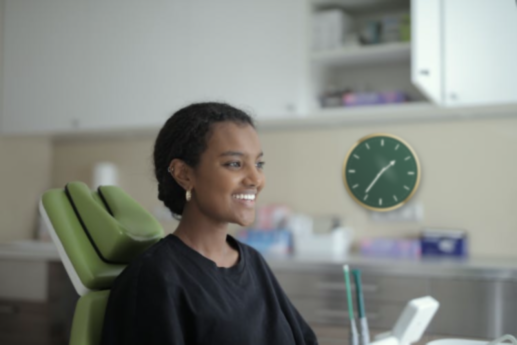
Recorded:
1 h 36 min
